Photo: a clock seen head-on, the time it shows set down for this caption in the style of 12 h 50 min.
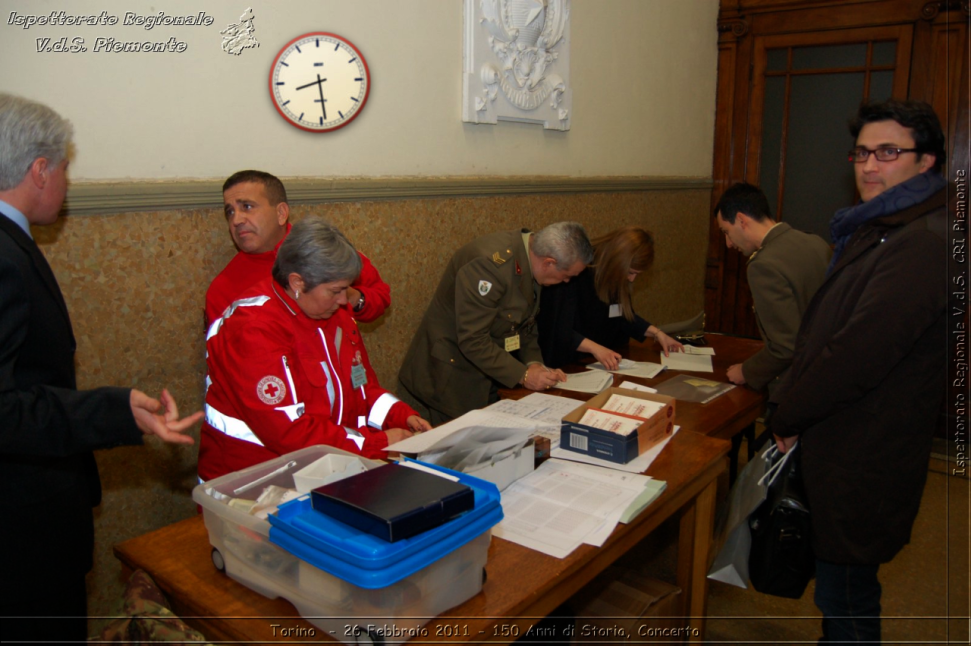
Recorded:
8 h 29 min
